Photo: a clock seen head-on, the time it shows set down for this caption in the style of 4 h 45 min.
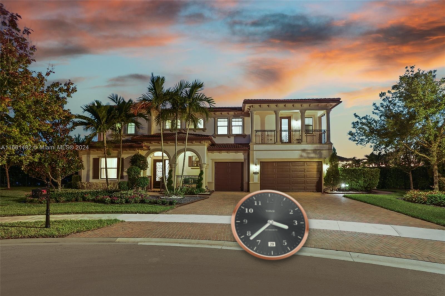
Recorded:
3 h 38 min
